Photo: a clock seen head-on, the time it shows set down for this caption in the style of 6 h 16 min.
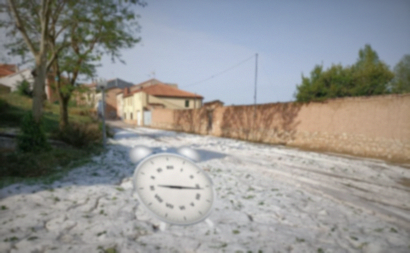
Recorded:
9 h 16 min
